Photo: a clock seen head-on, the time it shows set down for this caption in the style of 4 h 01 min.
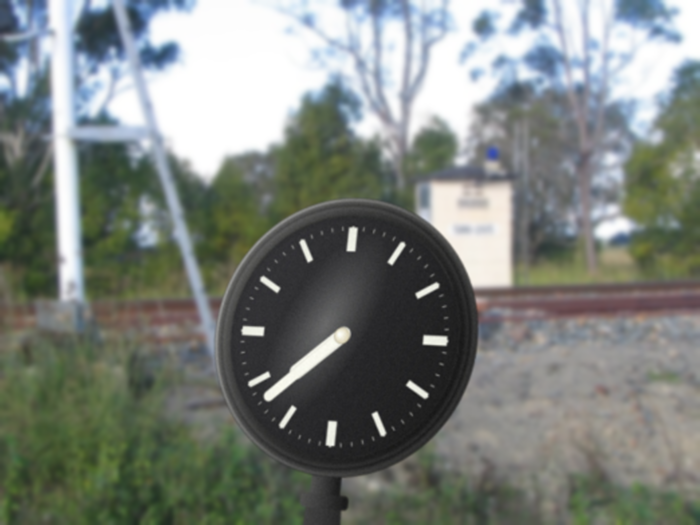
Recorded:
7 h 38 min
